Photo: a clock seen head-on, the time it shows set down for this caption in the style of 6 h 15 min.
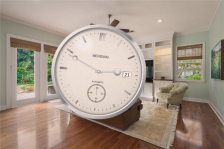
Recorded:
2 h 49 min
